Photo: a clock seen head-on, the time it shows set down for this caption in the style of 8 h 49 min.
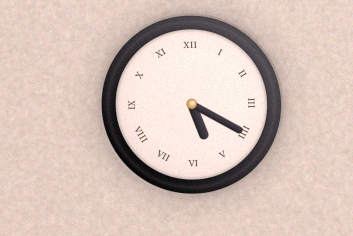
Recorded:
5 h 20 min
